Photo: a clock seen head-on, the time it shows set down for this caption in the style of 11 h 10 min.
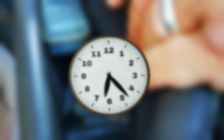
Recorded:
6 h 23 min
